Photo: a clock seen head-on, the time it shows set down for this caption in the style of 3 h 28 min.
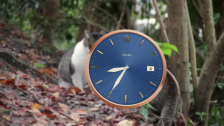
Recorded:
8 h 35 min
